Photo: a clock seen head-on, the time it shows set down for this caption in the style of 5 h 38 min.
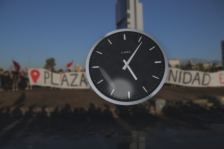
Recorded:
5 h 06 min
